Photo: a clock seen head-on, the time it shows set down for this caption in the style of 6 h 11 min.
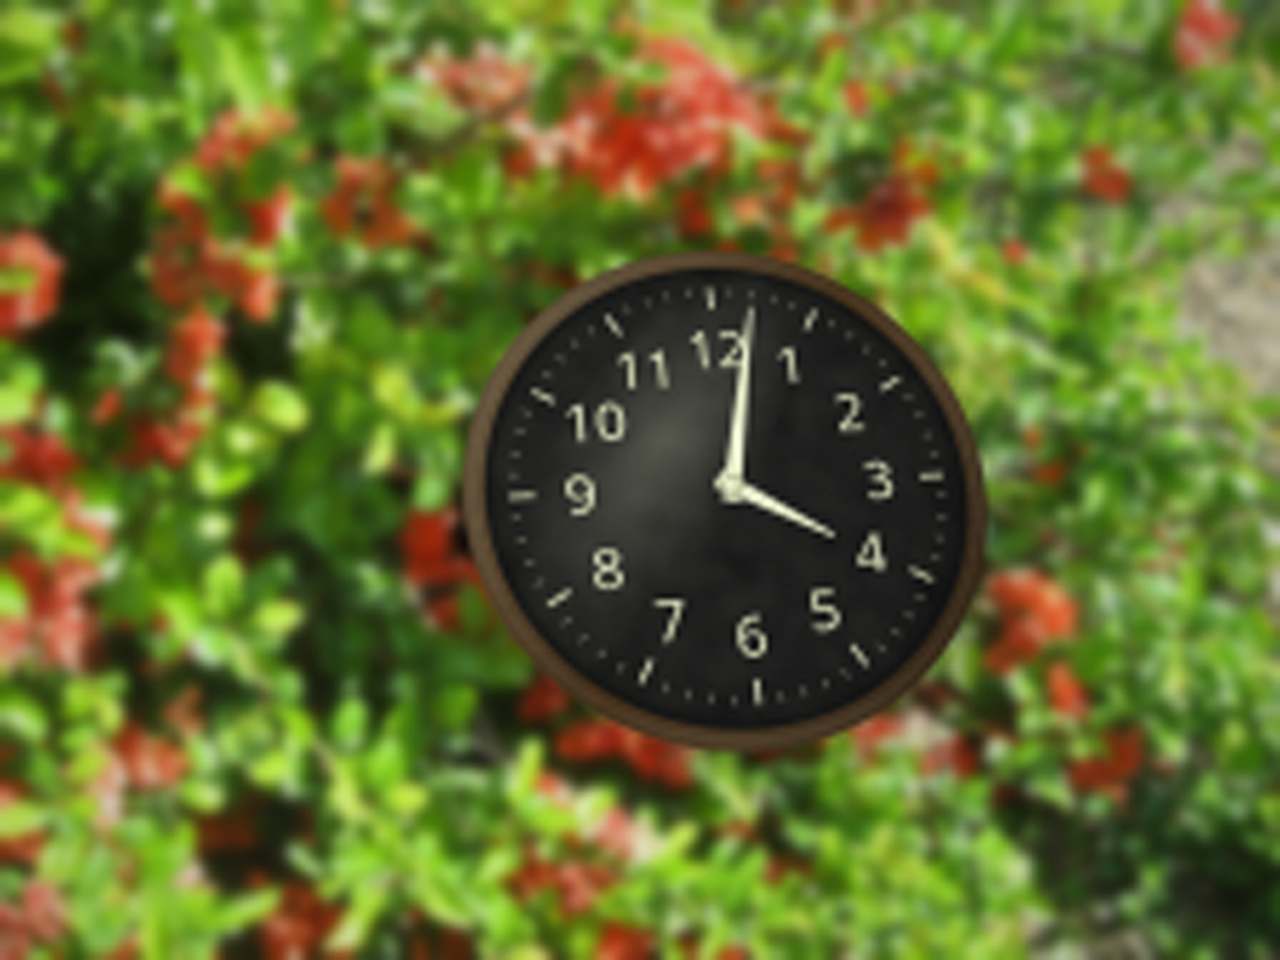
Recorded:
4 h 02 min
